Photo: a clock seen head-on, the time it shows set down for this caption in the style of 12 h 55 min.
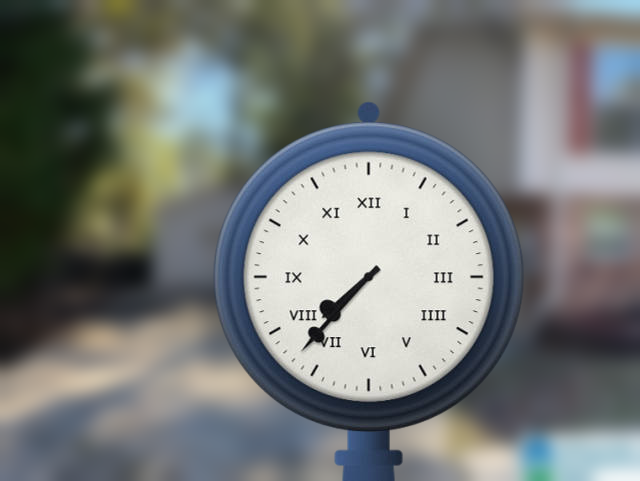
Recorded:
7 h 37 min
